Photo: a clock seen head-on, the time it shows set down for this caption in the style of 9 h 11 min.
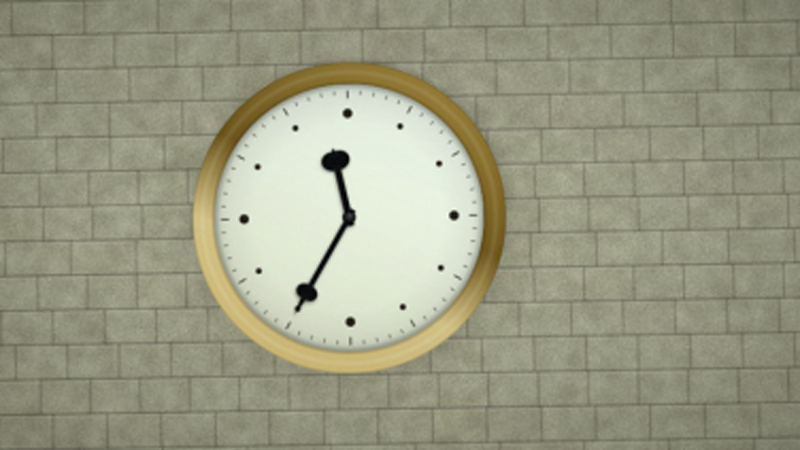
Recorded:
11 h 35 min
